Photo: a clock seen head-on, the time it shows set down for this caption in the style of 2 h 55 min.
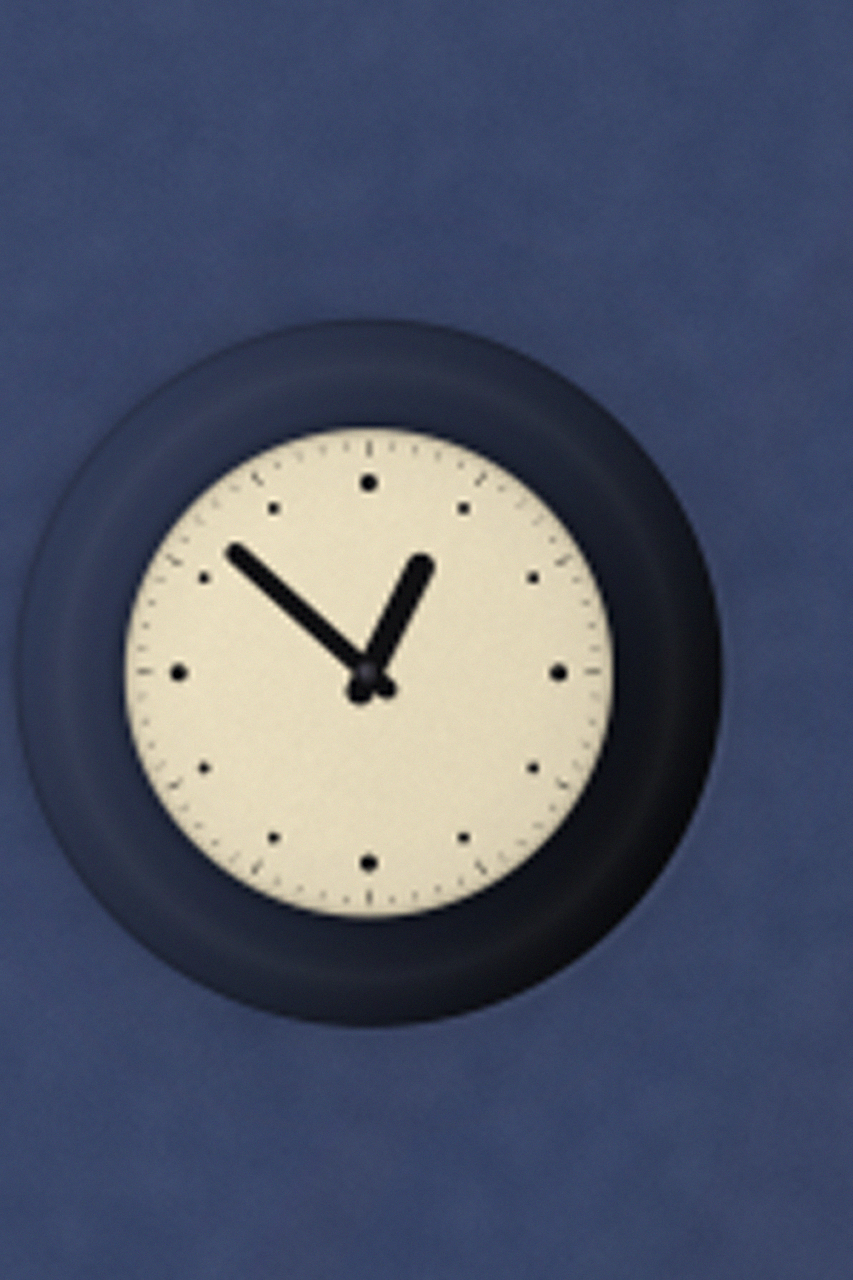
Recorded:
12 h 52 min
